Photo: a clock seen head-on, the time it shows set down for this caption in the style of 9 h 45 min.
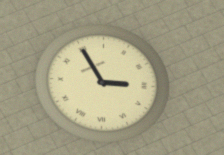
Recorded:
4 h 00 min
